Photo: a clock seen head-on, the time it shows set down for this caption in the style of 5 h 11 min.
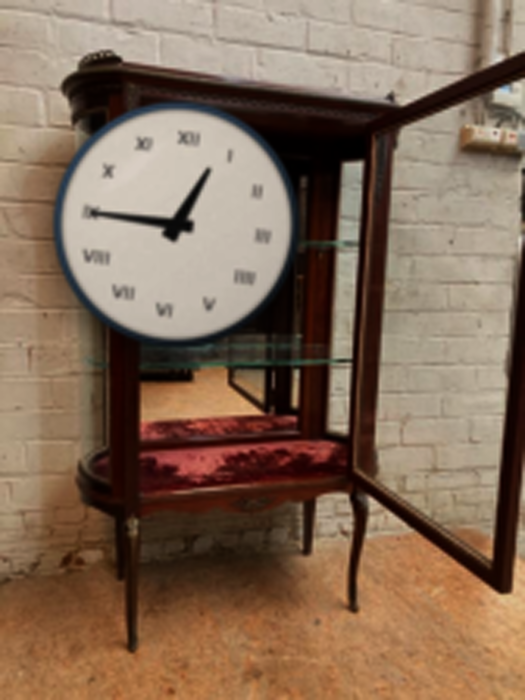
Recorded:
12 h 45 min
